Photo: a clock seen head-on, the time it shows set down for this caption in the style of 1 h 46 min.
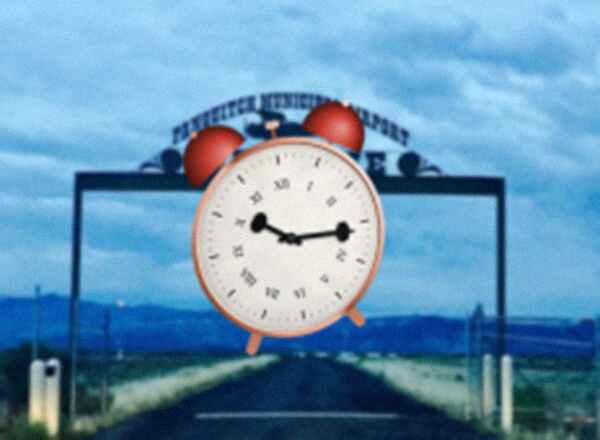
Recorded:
10 h 16 min
